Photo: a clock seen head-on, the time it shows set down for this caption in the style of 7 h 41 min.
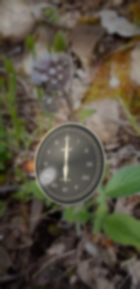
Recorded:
6 h 00 min
